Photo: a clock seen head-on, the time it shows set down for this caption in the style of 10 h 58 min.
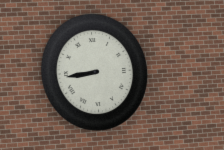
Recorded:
8 h 44 min
